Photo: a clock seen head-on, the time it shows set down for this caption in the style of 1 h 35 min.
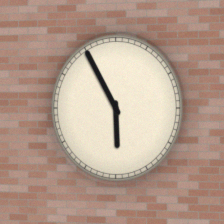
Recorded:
5 h 55 min
